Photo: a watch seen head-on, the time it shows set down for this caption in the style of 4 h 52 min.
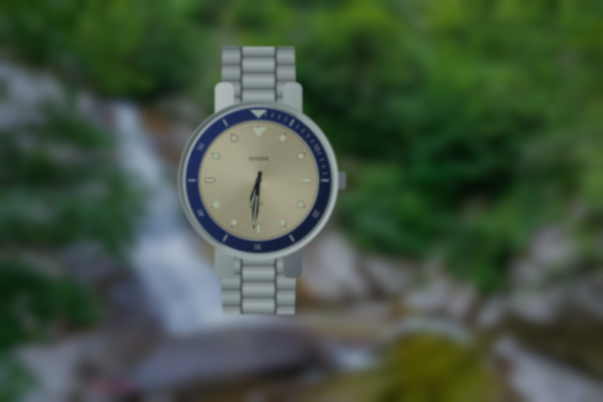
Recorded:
6 h 31 min
